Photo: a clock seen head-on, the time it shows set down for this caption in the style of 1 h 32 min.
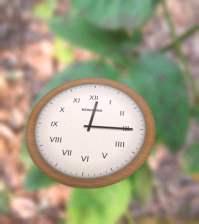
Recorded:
12 h 15 min
